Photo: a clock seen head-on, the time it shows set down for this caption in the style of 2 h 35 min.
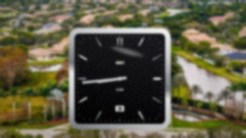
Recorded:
8 h 44 min
